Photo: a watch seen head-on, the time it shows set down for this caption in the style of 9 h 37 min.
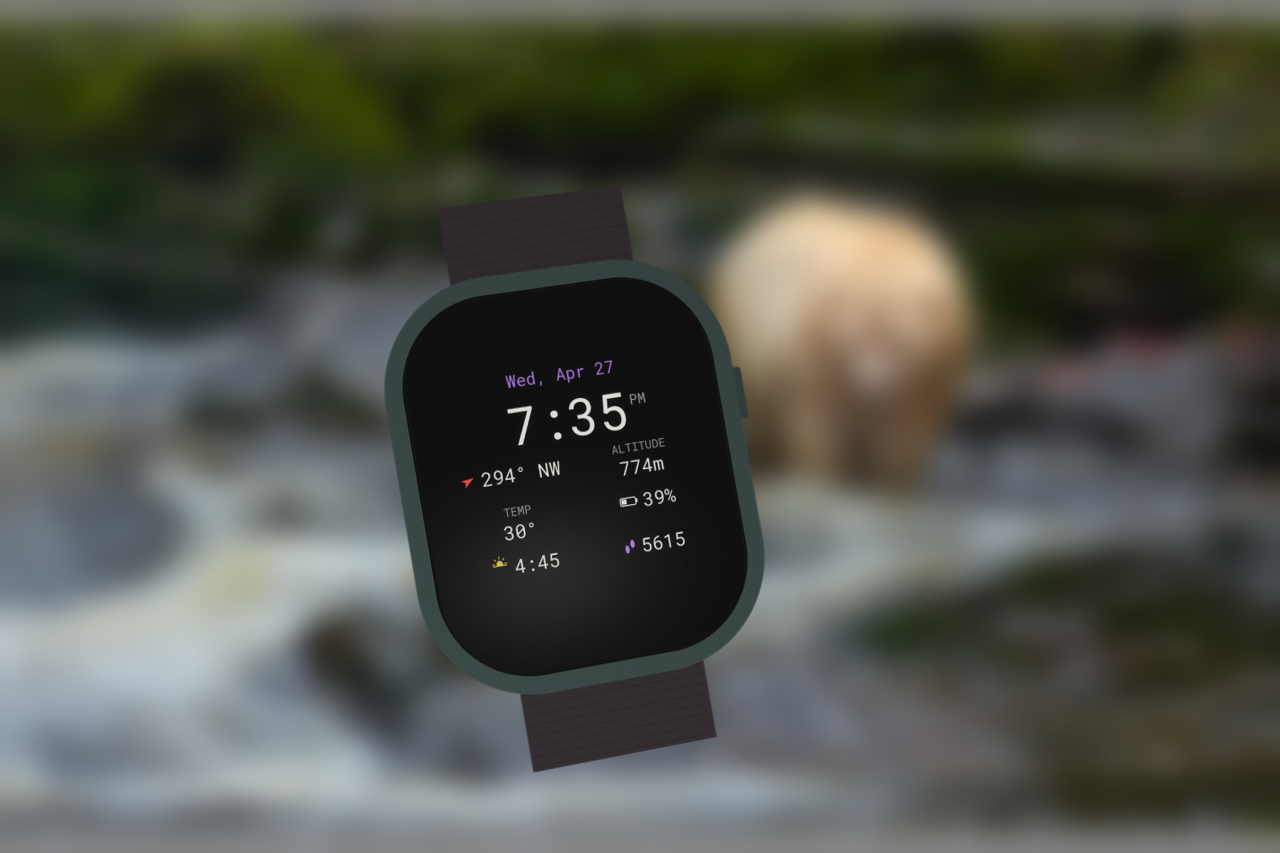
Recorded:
7 h 35 min
